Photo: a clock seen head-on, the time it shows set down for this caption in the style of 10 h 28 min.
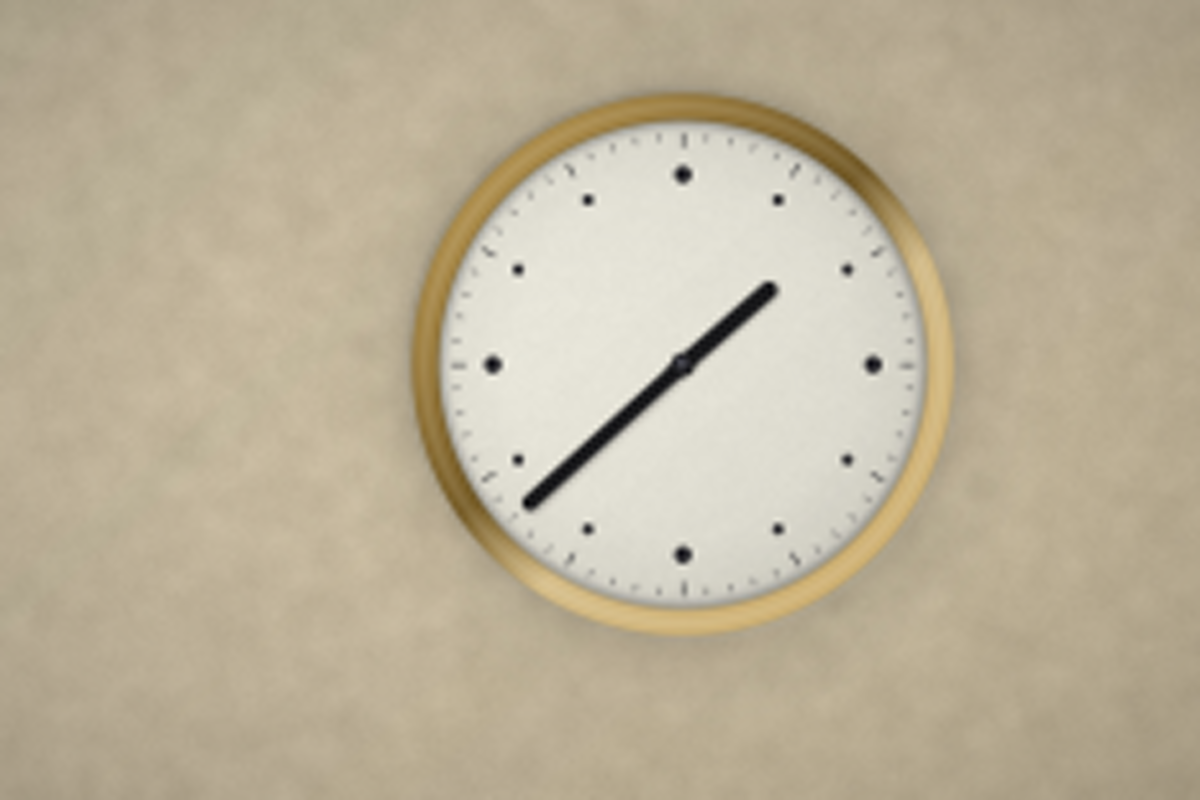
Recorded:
1 h 38 min
